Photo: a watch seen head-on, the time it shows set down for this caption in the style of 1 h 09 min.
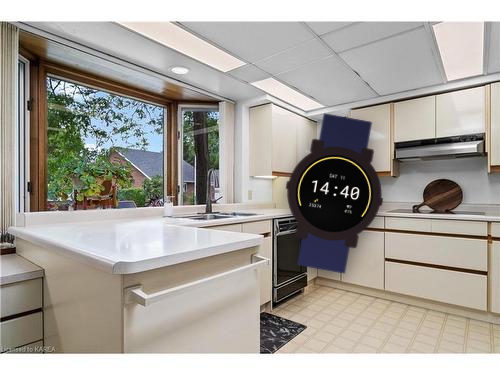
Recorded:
14 h 40 min
